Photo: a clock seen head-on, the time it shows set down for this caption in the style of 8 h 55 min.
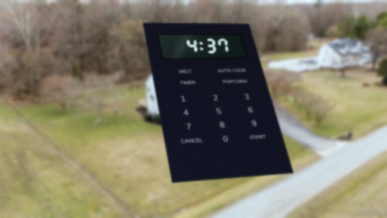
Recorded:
4 h 37 min
